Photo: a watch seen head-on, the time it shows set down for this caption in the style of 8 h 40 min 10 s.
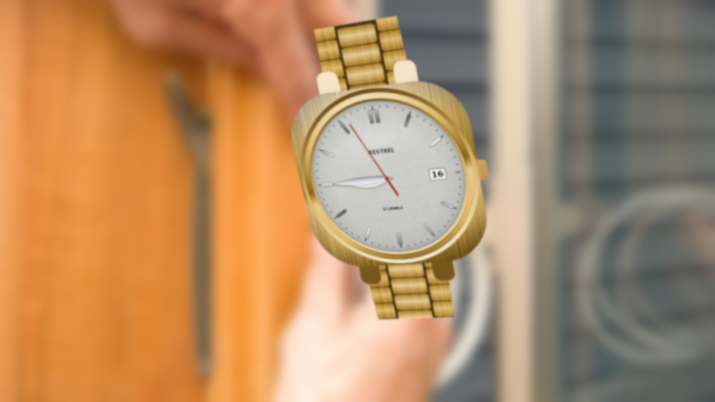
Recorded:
8 h 44 min 56 s
